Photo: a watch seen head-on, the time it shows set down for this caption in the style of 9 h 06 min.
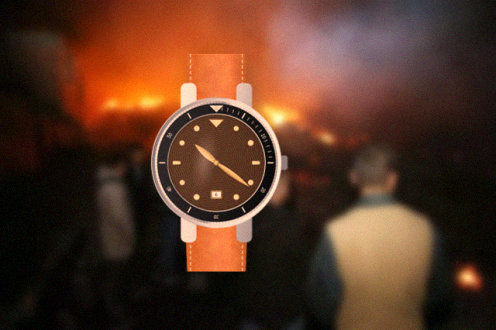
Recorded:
10 h 21 min
